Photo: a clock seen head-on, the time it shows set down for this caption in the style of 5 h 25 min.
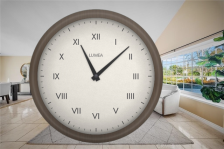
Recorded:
11 h 08 min
